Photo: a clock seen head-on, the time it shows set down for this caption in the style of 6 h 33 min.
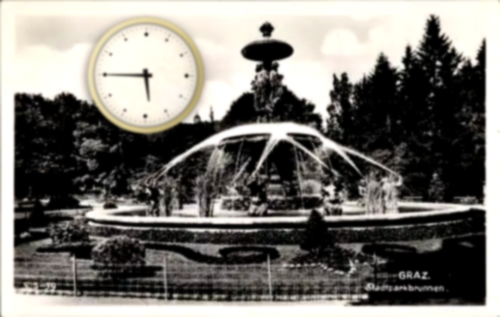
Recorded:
5 h 45 min
